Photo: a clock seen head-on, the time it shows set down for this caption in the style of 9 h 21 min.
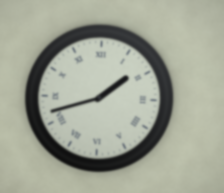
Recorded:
1 h 42 min
